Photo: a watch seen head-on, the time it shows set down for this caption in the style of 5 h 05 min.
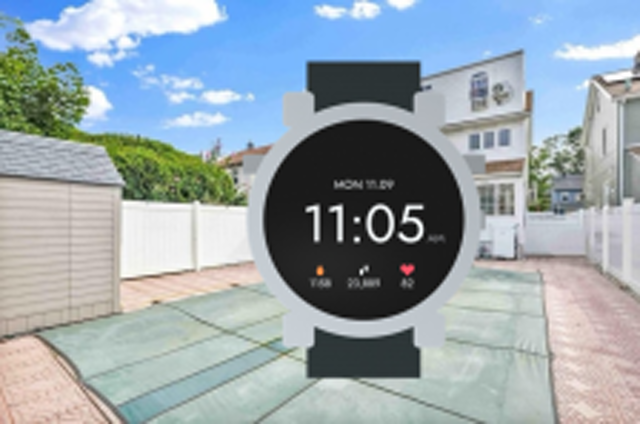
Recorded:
11 h 05 min
